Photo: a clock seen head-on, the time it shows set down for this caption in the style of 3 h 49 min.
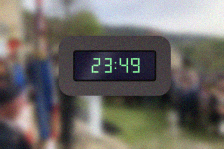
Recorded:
23 h 49 min
